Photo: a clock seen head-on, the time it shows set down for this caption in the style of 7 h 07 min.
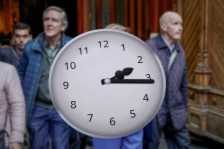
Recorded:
2 h 16 min
